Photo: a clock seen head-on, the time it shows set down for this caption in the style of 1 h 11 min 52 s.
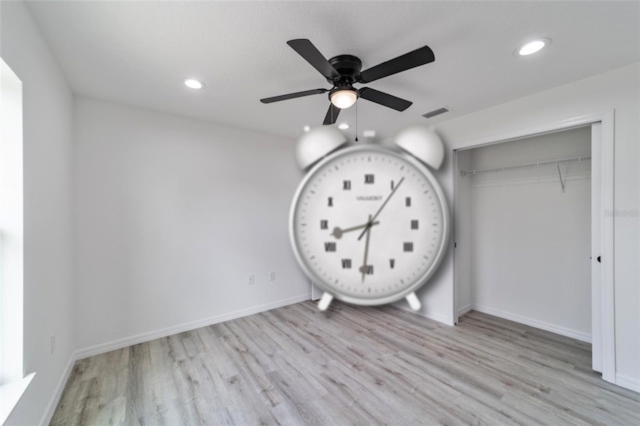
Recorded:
8 h 31 min 06 s
